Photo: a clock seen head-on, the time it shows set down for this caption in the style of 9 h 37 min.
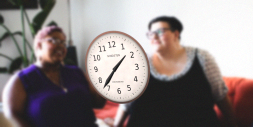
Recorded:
1 h 37 min
